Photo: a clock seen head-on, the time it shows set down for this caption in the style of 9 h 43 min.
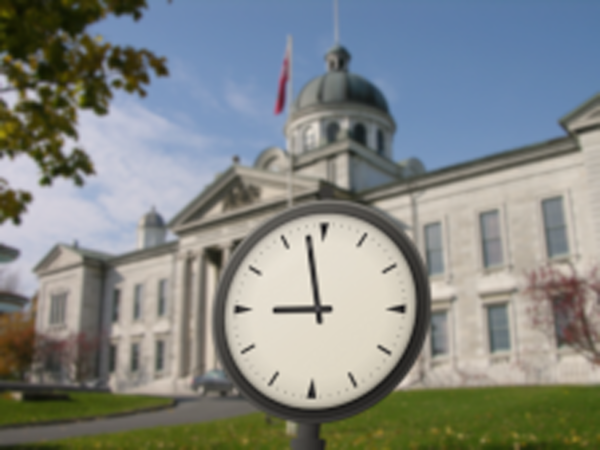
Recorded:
8 h 58 min
